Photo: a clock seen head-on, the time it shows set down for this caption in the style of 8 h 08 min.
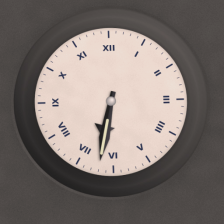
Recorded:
6 h 32 min
